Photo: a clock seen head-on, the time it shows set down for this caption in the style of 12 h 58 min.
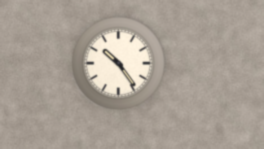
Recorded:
10 h 24 min
